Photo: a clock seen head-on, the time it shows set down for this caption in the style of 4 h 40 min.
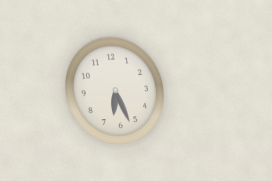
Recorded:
6 h 27 min
